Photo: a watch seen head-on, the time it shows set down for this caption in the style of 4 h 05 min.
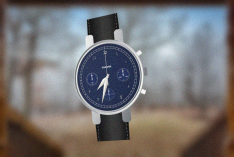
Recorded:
7 h 33 min
